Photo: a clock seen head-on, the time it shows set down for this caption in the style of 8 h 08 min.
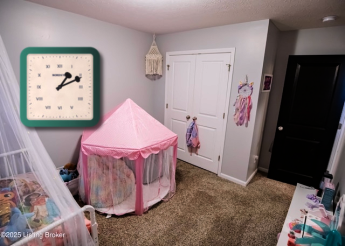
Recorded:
1 h 11 min
